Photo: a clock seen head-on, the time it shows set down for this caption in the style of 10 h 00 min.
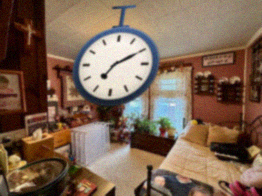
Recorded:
7 h 10 min
